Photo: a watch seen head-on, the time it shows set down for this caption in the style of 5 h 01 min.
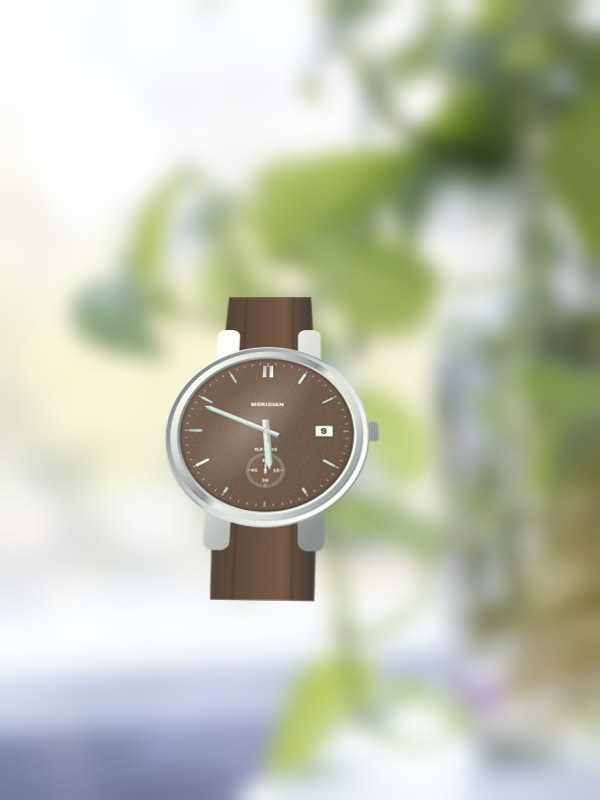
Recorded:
5 h 49 min
